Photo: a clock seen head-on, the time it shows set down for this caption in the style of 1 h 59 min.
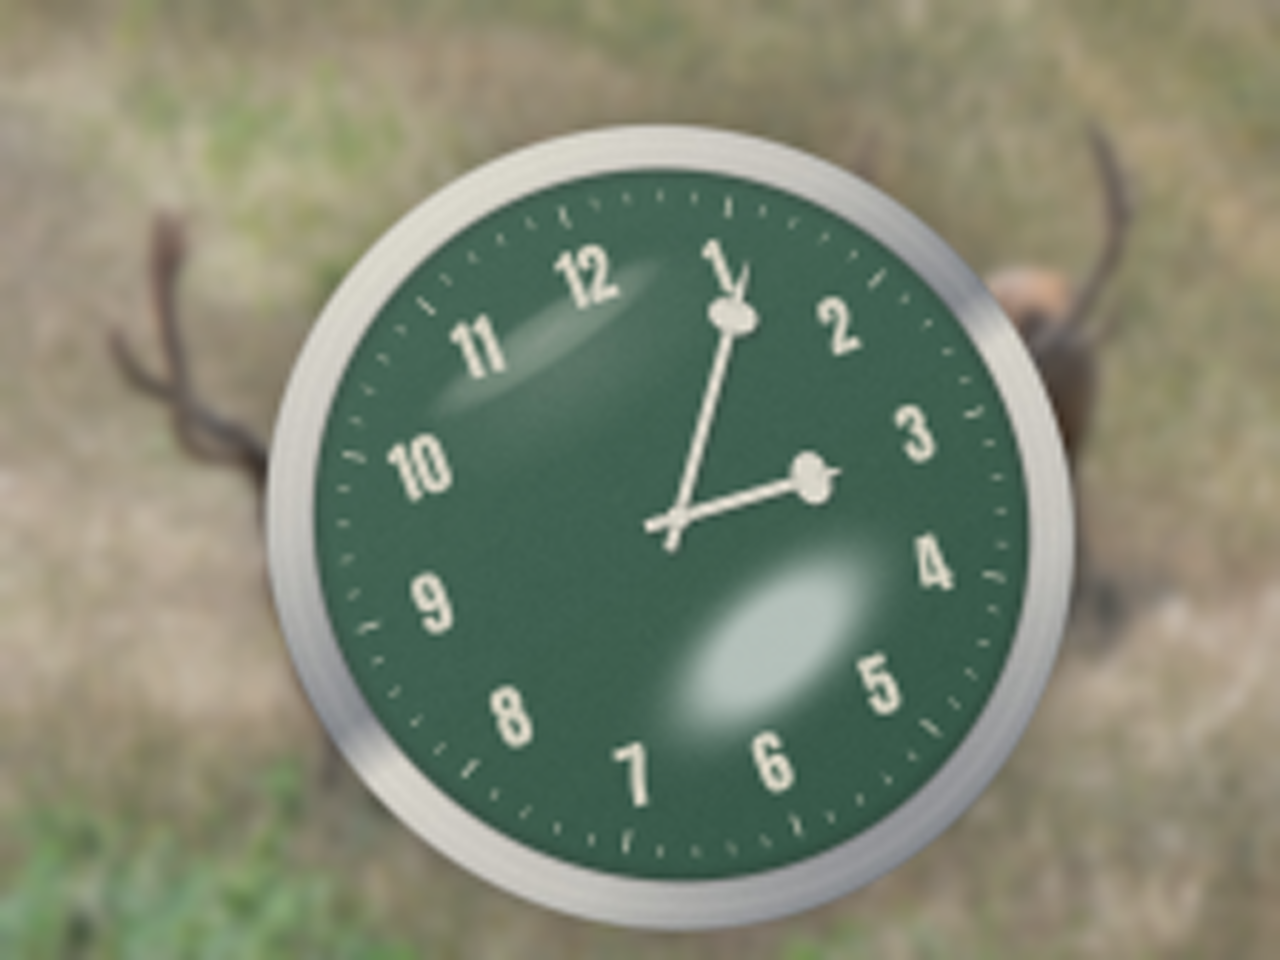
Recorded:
3 h 06 min
